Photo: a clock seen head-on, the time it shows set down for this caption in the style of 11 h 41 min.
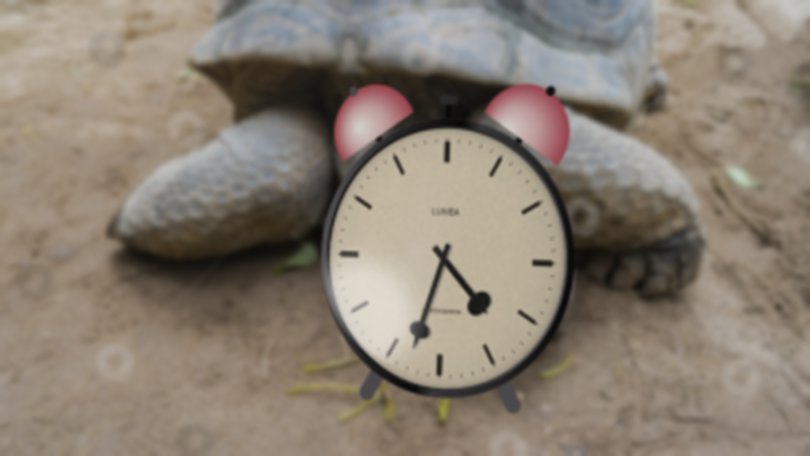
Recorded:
4 h 33 min
